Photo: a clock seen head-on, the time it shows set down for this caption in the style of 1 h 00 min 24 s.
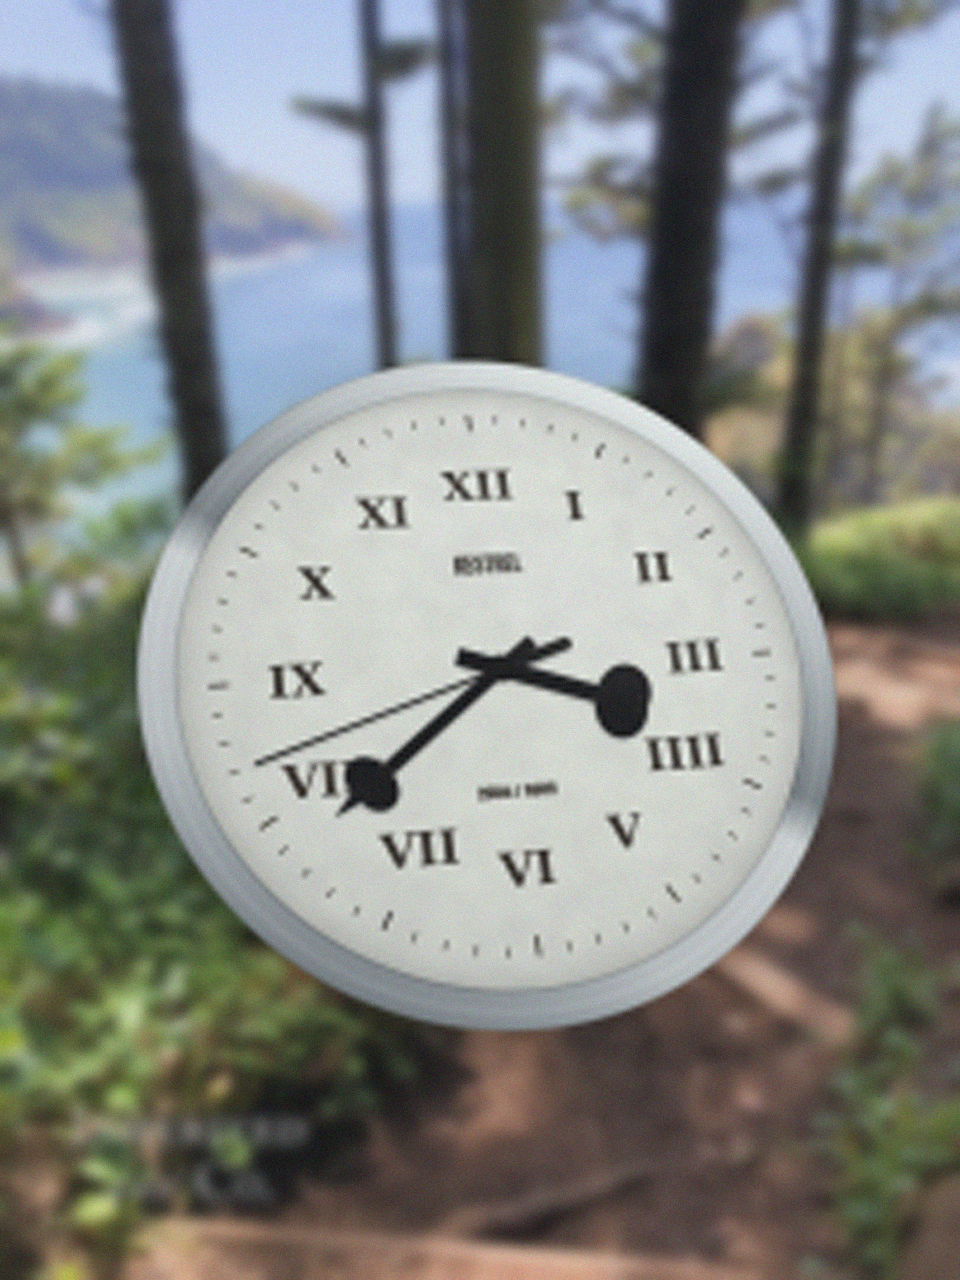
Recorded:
3 h 38 min 42 s
